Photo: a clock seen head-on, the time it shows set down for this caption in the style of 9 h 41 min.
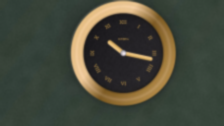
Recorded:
10 h 17 min
